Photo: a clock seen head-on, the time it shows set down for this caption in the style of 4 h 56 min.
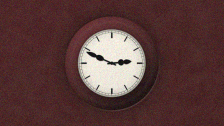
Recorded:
2 h 49 min
